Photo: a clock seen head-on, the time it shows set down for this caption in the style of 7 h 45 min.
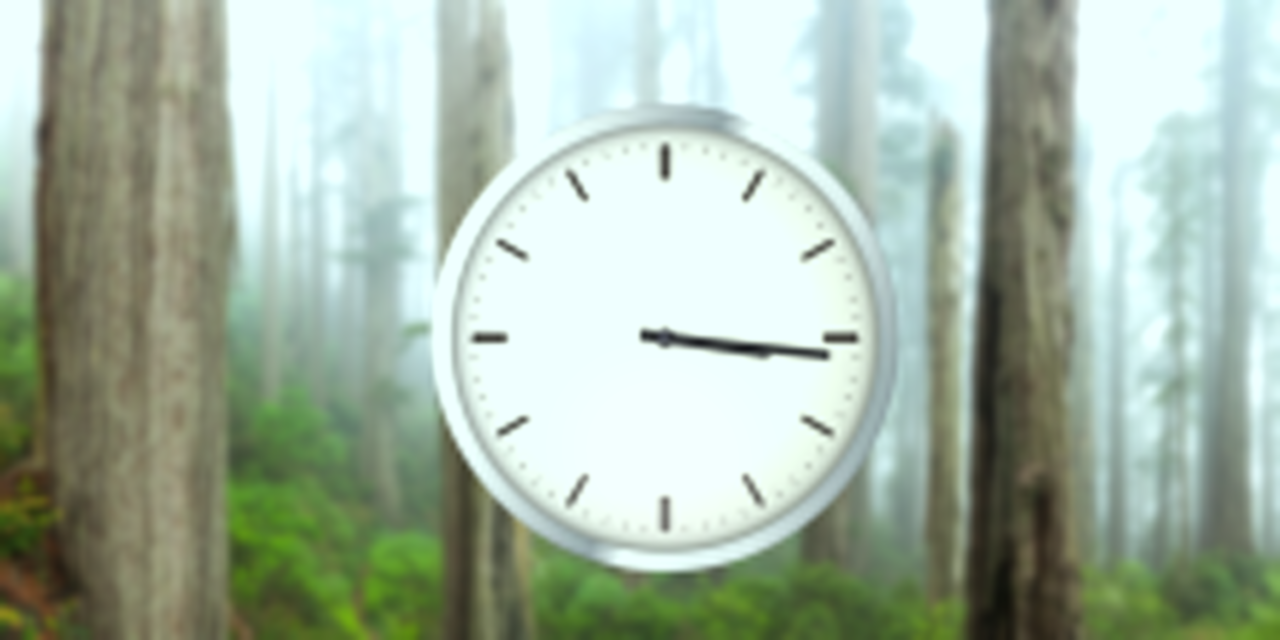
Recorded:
3 h 16 min
